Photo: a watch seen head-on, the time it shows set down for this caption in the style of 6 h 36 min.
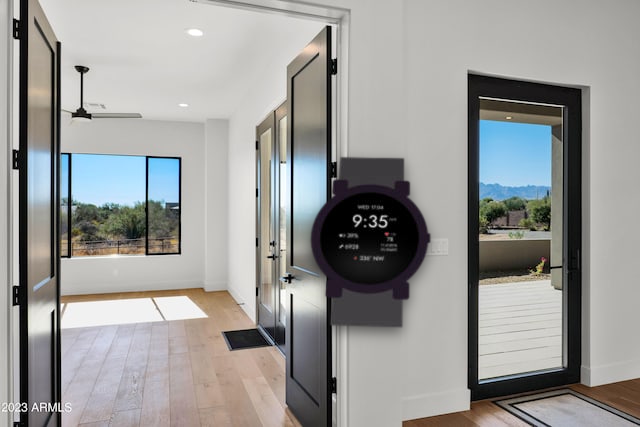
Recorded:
9 h 35 min
